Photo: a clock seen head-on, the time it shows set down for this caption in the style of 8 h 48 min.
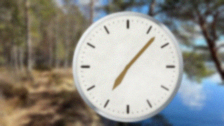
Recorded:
7 h 07 min
